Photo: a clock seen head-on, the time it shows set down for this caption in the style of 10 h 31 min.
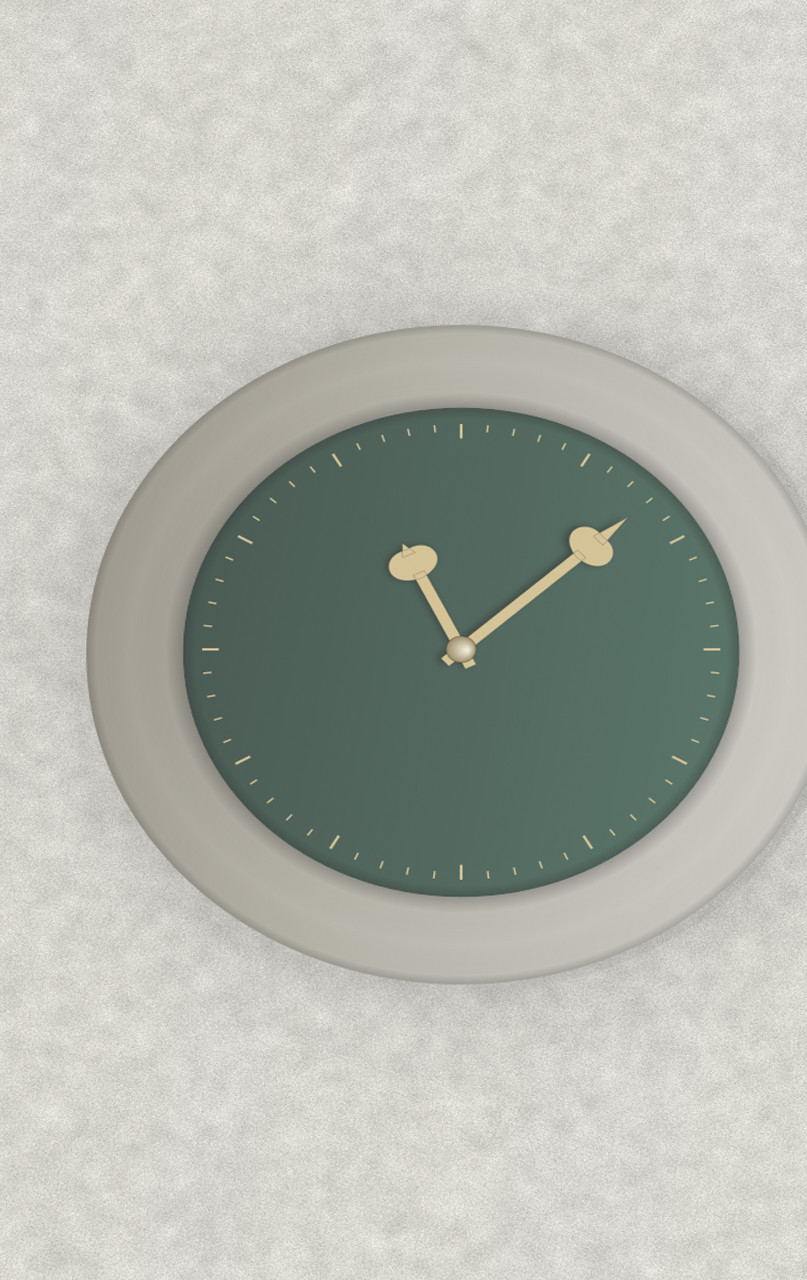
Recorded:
11 h 08 min
